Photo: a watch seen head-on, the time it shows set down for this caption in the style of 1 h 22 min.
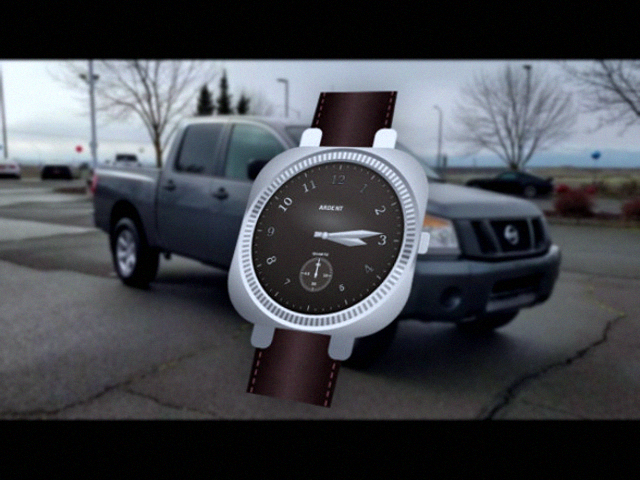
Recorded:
3 h 14 min
